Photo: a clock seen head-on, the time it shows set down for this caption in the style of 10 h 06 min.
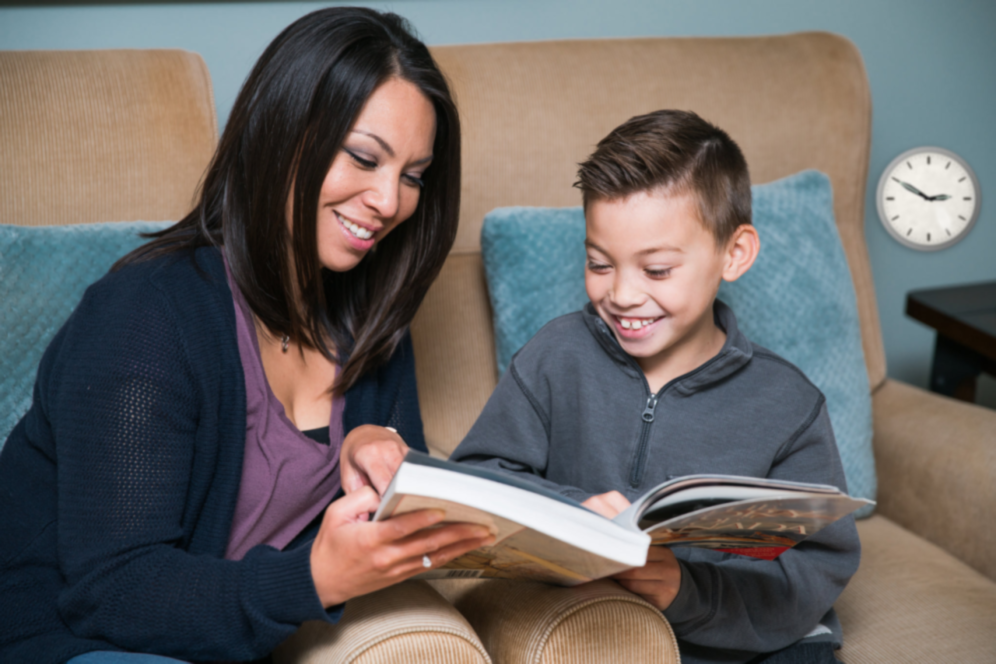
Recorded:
2 h 50 min
